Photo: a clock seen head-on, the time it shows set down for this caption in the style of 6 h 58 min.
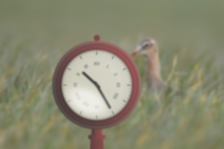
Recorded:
10 h 25 min
